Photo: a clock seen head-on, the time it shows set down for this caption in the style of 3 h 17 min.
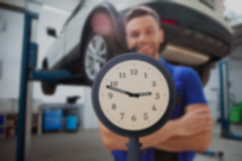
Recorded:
2 h 48 min
